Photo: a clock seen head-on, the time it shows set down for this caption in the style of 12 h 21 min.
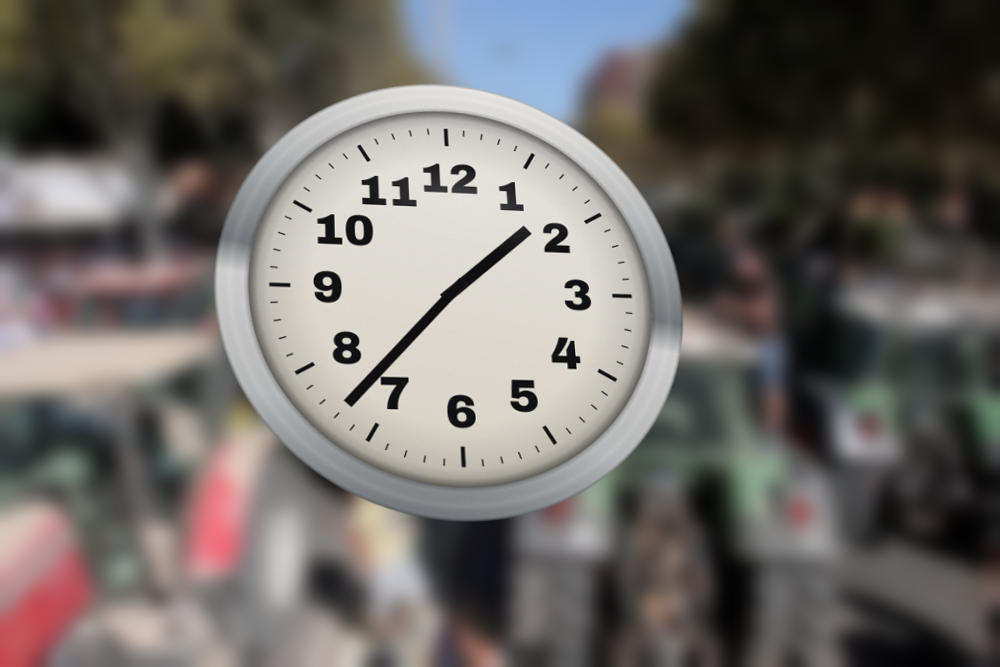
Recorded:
1 h 37 min
